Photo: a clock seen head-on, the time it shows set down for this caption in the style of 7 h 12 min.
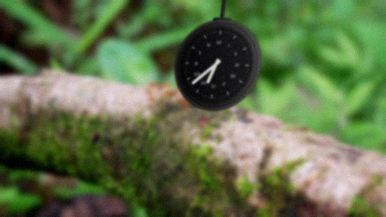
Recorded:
6 h 38 min
